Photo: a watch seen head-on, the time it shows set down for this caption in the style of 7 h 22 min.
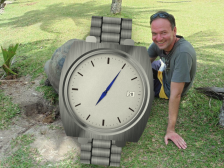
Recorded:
7 h 05 min
